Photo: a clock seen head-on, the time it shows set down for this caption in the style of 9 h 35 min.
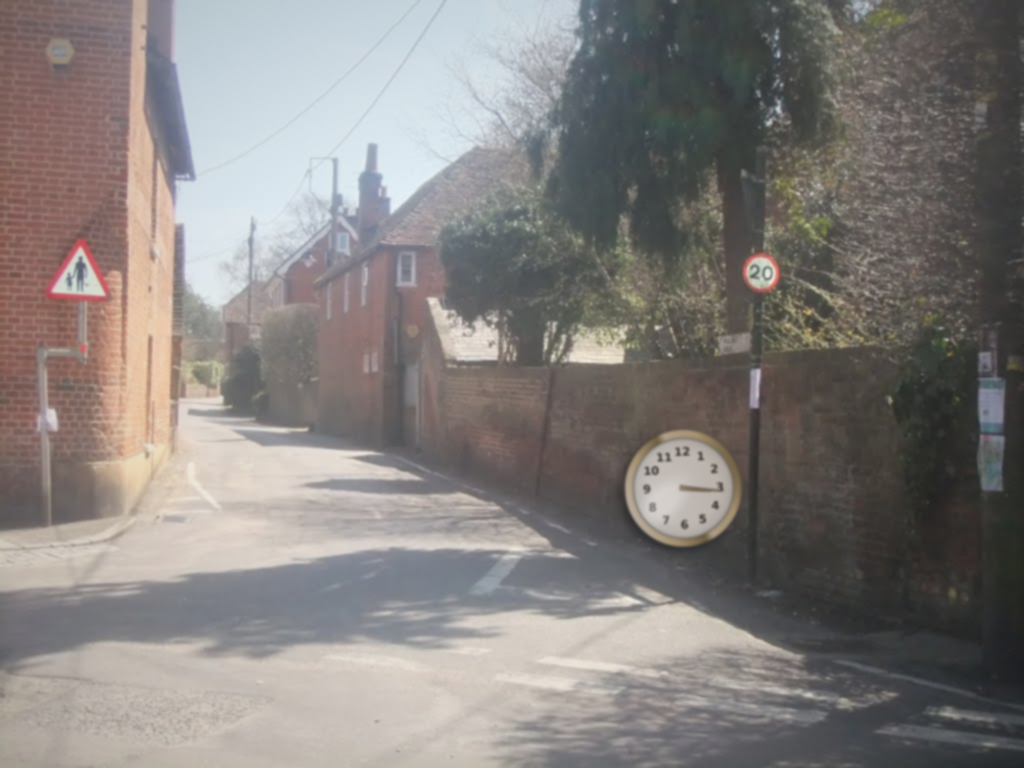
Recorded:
3 h 16 min
